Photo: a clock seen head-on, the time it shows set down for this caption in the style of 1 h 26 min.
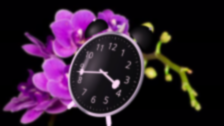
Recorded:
3 h 43 min
